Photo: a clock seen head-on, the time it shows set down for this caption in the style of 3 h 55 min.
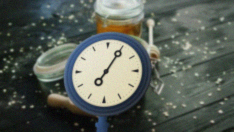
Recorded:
7 h 05 min
